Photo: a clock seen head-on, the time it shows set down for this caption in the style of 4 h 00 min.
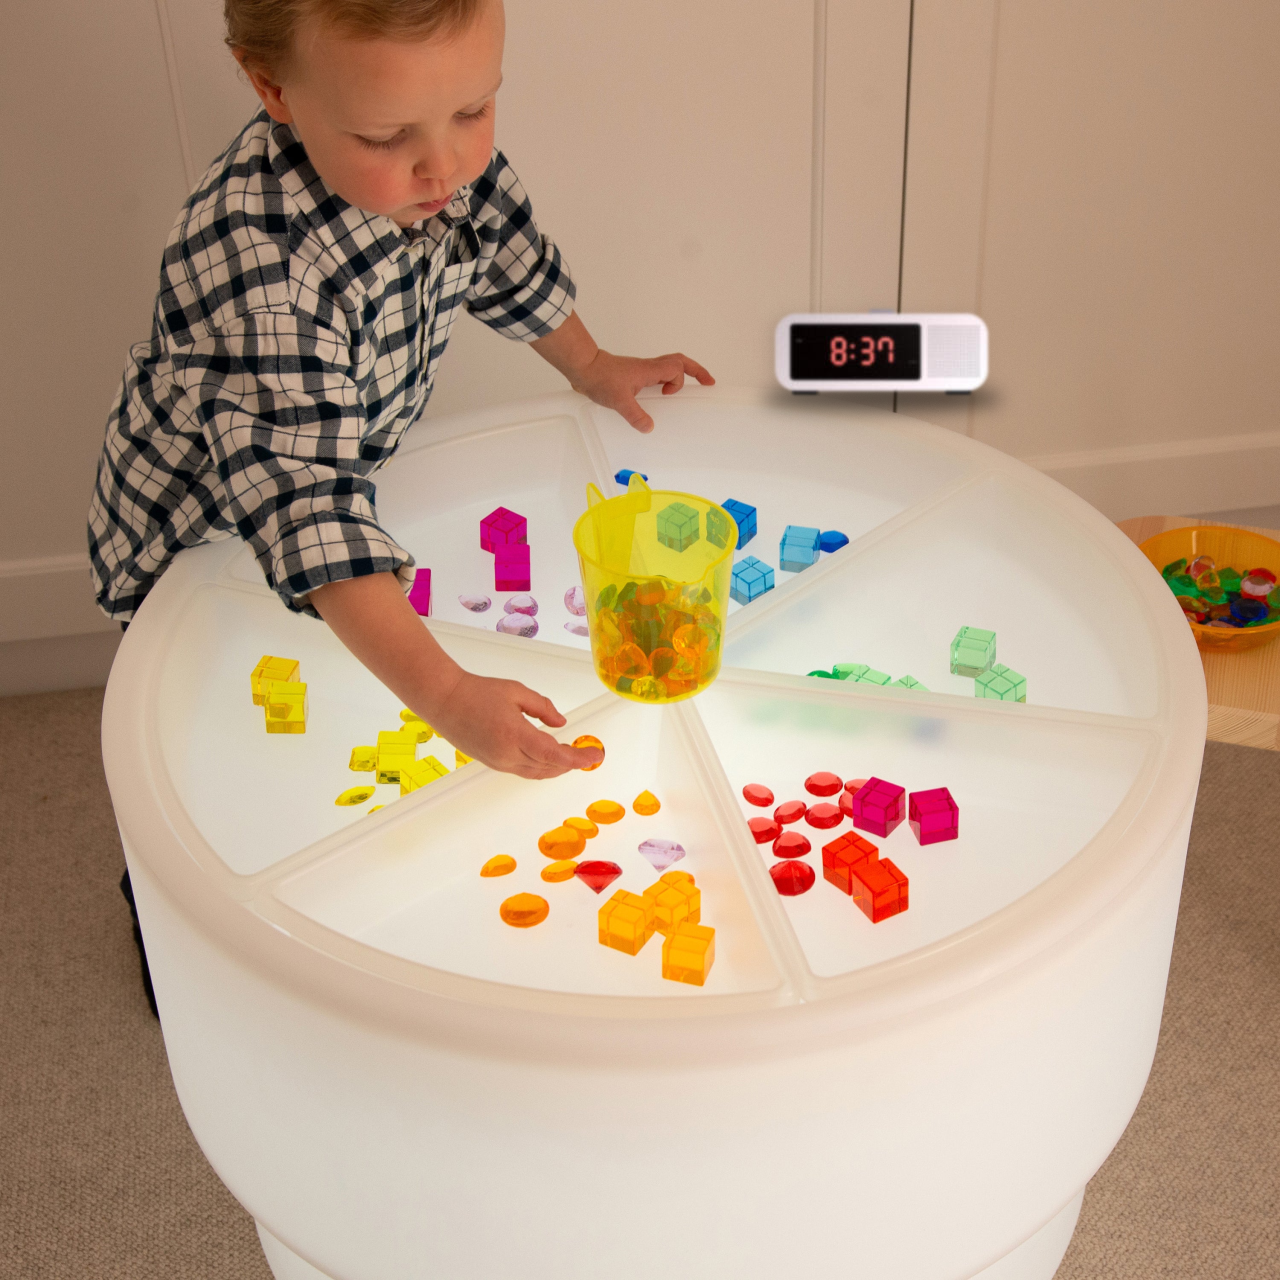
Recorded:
8 h 37 min
